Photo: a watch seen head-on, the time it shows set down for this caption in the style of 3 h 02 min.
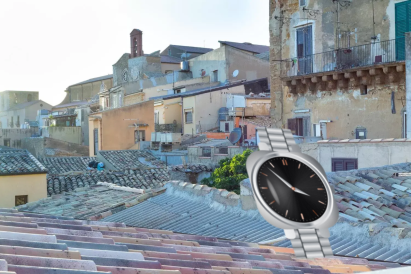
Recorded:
3 h 53 min
